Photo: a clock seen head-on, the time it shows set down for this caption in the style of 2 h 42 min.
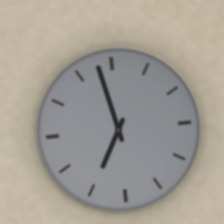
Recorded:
6 h 58 min
